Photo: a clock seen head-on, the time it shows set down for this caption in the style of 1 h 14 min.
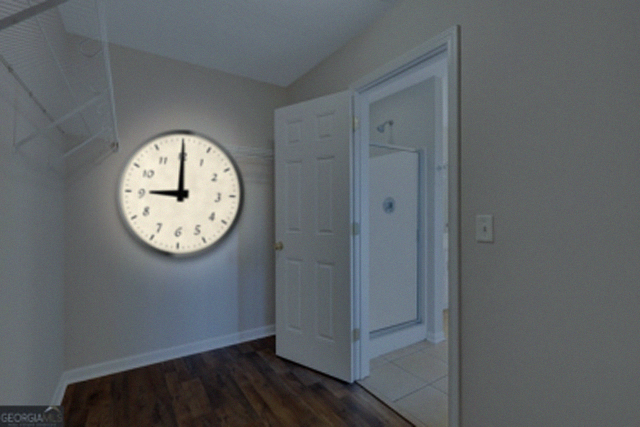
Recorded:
9 h 00 min
